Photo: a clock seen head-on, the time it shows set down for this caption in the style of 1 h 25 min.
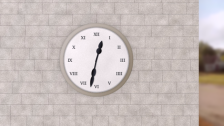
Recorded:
12 h 32 min
